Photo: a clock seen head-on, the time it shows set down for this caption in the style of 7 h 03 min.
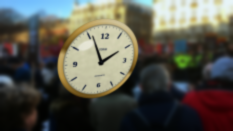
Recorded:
1 h 56 min
